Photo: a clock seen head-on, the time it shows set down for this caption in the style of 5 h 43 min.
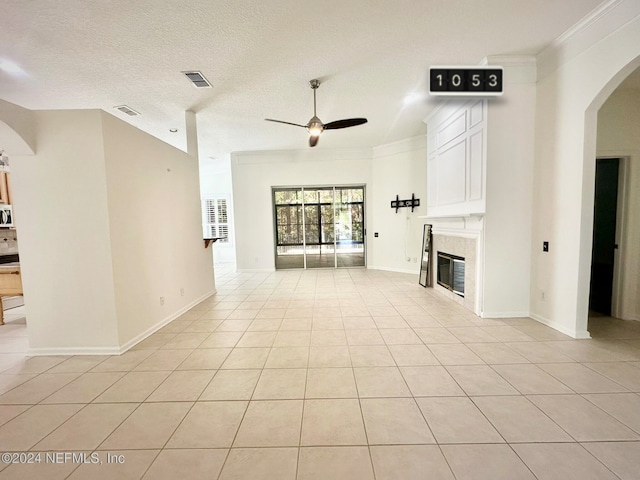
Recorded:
10 h 53 min
